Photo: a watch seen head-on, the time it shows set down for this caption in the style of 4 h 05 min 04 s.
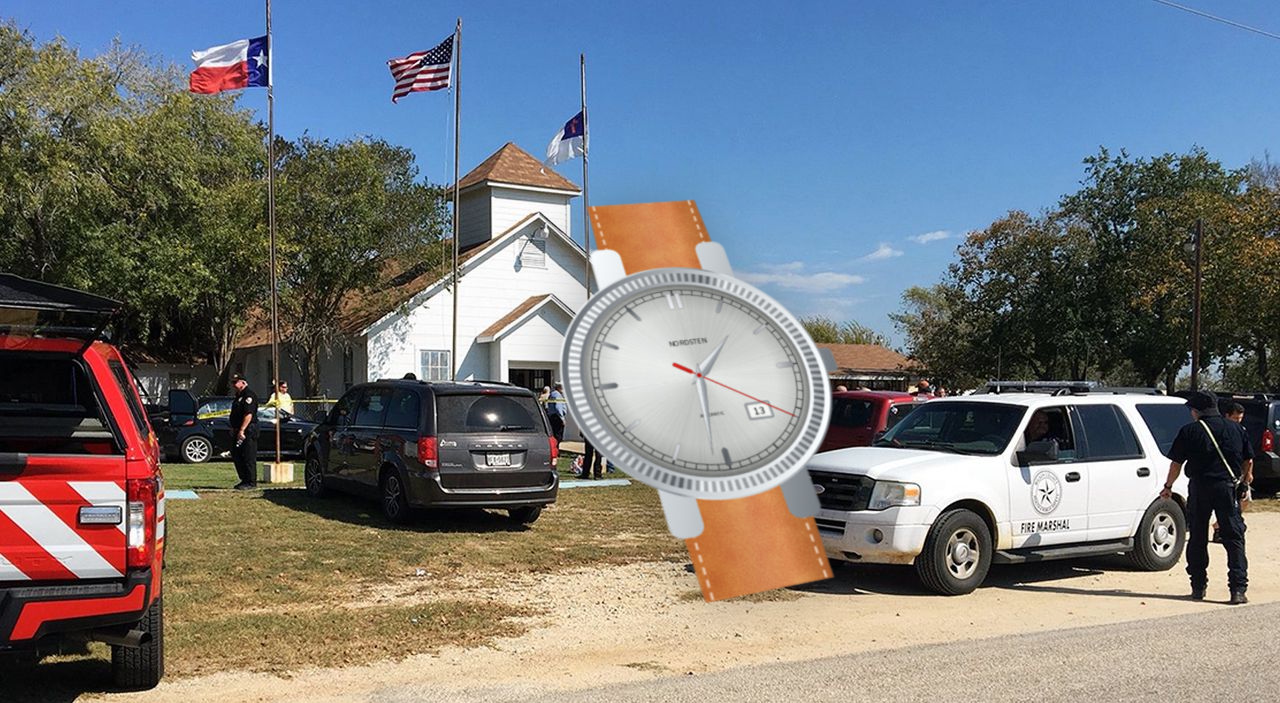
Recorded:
1 h 31 min 21 s
